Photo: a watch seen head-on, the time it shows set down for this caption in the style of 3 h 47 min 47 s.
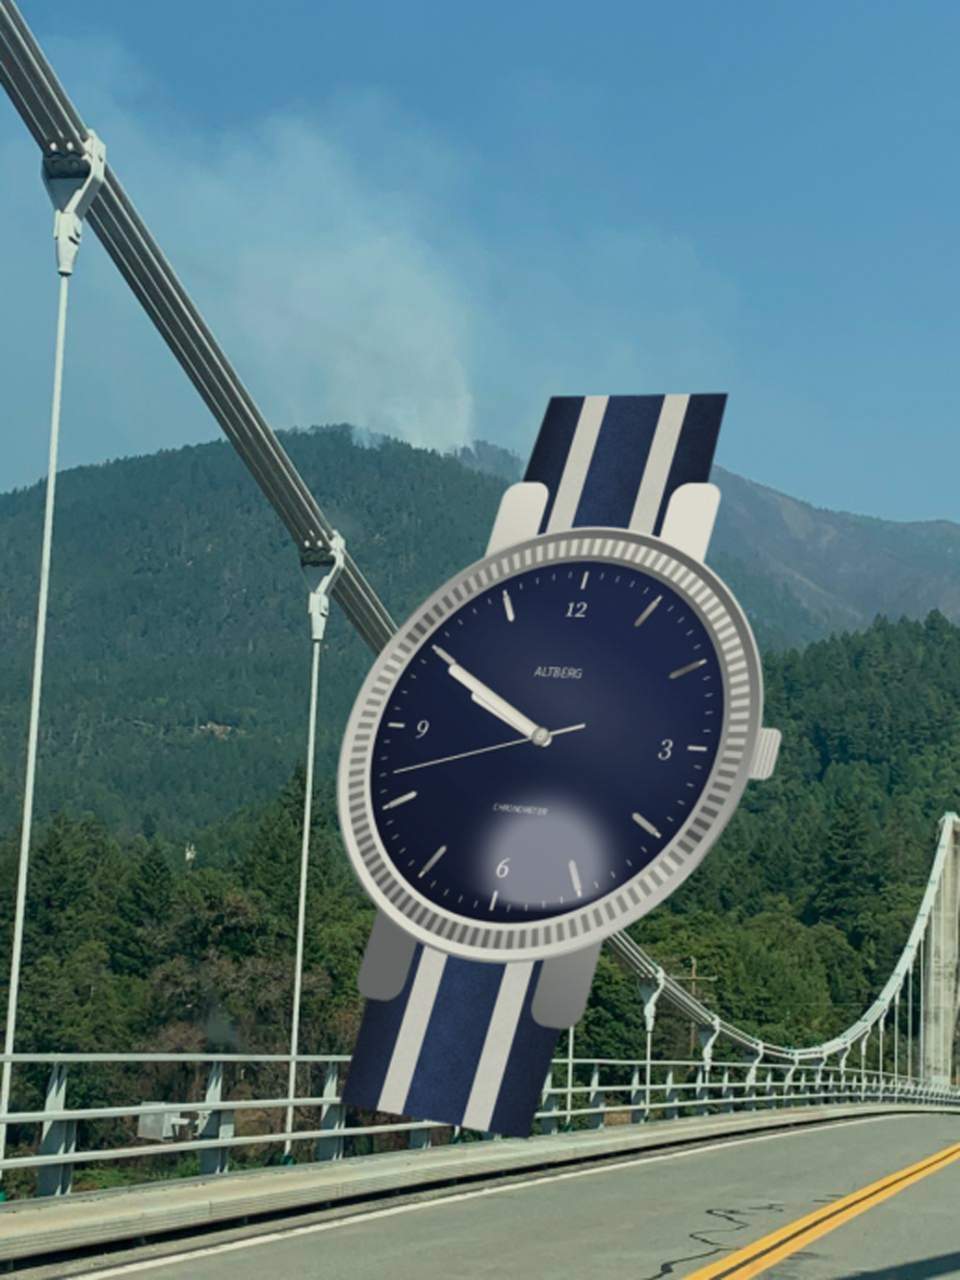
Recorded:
9 h 49 min 42 s
